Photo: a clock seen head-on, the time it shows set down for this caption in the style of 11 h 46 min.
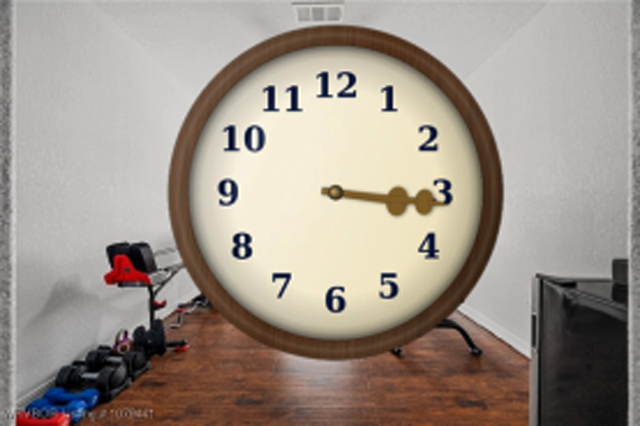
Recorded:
3 h 16 min
